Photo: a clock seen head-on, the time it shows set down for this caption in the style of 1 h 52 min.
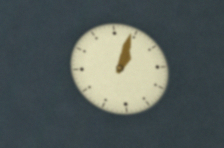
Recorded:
1 h 04 min
